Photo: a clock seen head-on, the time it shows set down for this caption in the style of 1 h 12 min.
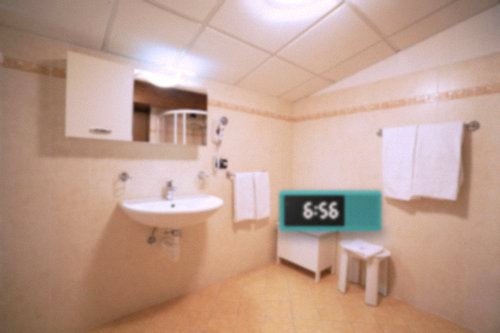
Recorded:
6 h 56 min
